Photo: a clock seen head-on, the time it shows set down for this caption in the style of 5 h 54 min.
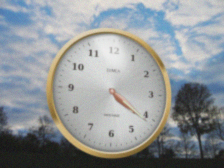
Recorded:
4 h 21 min
